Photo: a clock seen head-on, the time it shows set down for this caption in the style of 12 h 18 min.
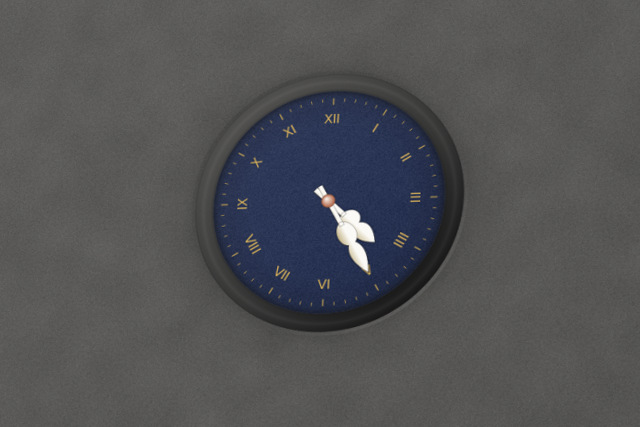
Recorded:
4 h 25 min
